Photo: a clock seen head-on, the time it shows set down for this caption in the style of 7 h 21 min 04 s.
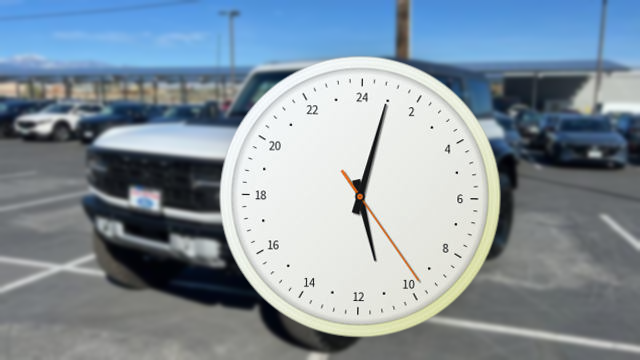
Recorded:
11 h 02 min 24 s
